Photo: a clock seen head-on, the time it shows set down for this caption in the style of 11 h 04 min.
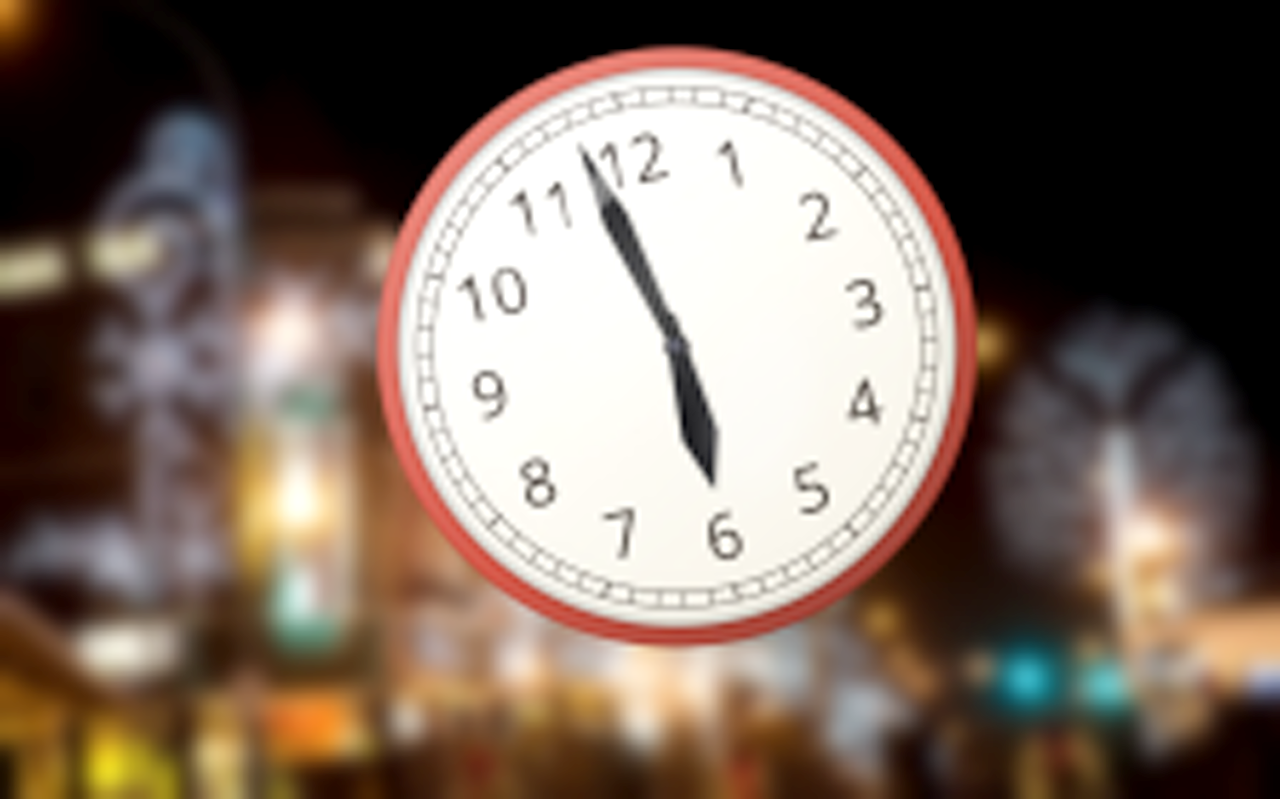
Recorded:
5 h 58 min
